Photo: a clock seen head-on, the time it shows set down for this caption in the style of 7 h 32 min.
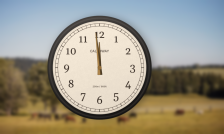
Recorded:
11 h 59 min
